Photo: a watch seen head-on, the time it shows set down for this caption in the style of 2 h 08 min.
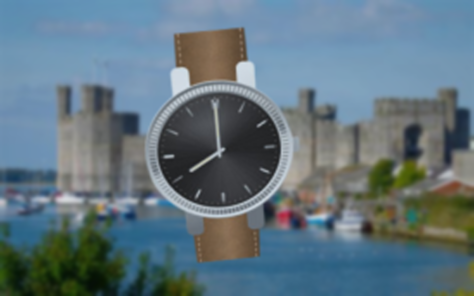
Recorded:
8 h 00 min
